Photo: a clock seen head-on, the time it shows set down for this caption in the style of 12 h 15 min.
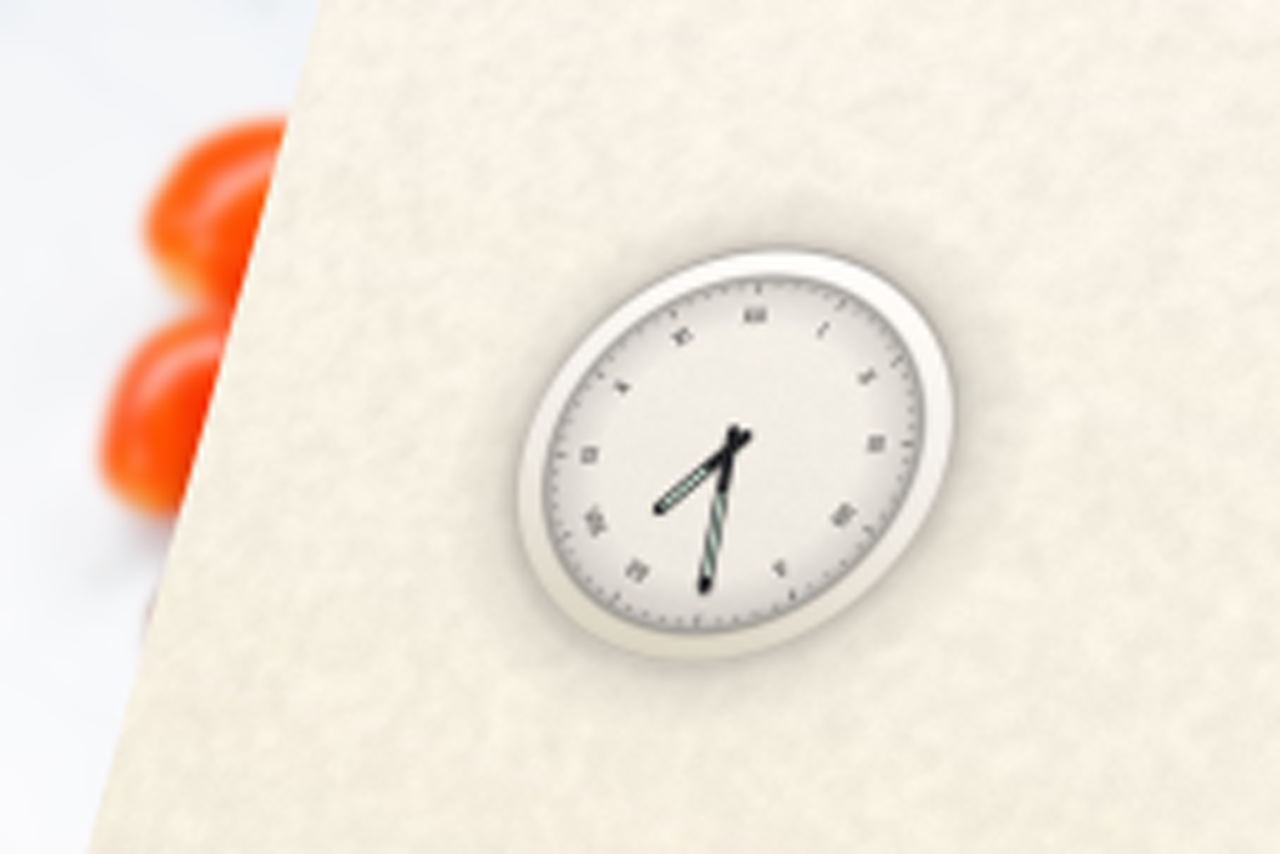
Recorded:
7 h 30 min
